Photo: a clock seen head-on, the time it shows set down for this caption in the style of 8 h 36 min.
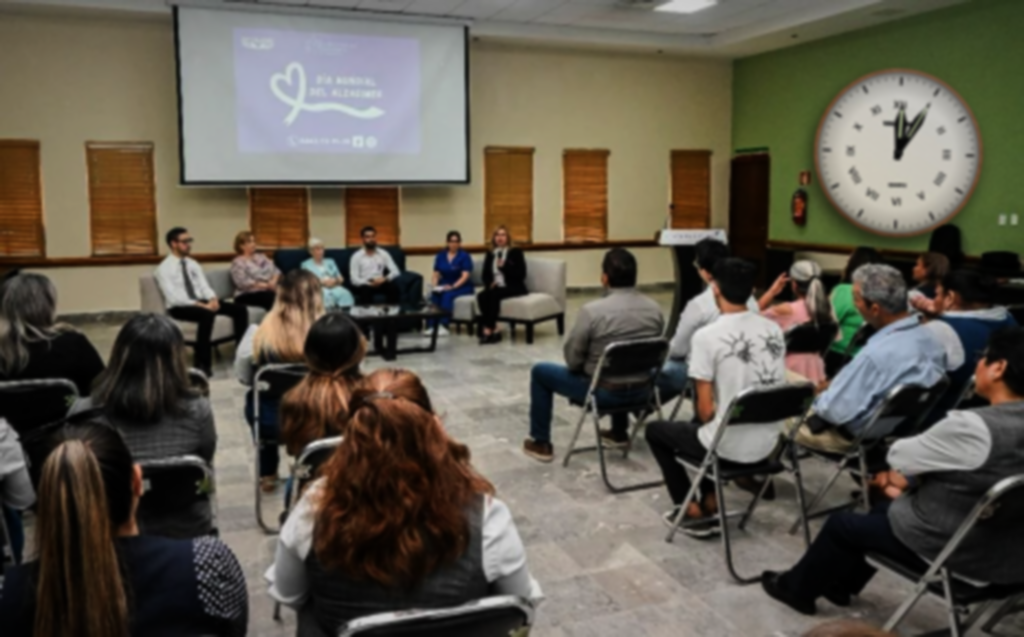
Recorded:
12 h 05 min
